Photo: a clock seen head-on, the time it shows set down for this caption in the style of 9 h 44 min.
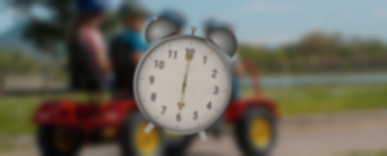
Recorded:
6 h 00 min
